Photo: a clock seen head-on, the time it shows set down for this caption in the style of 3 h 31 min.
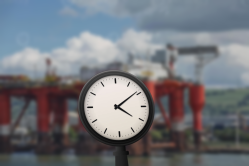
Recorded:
4 h 09 min
